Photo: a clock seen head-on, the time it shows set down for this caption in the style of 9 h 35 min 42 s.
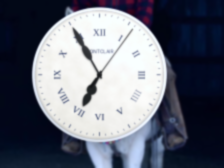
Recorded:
6 h 55 min 06 s
